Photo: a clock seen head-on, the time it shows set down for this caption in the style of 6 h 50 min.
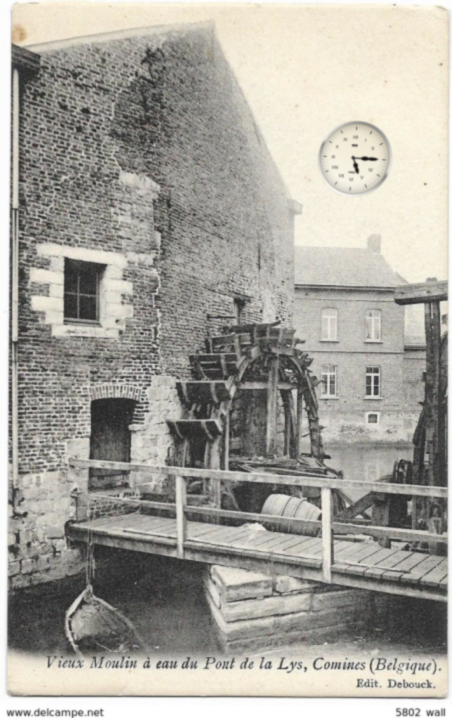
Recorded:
5 h 15 min
